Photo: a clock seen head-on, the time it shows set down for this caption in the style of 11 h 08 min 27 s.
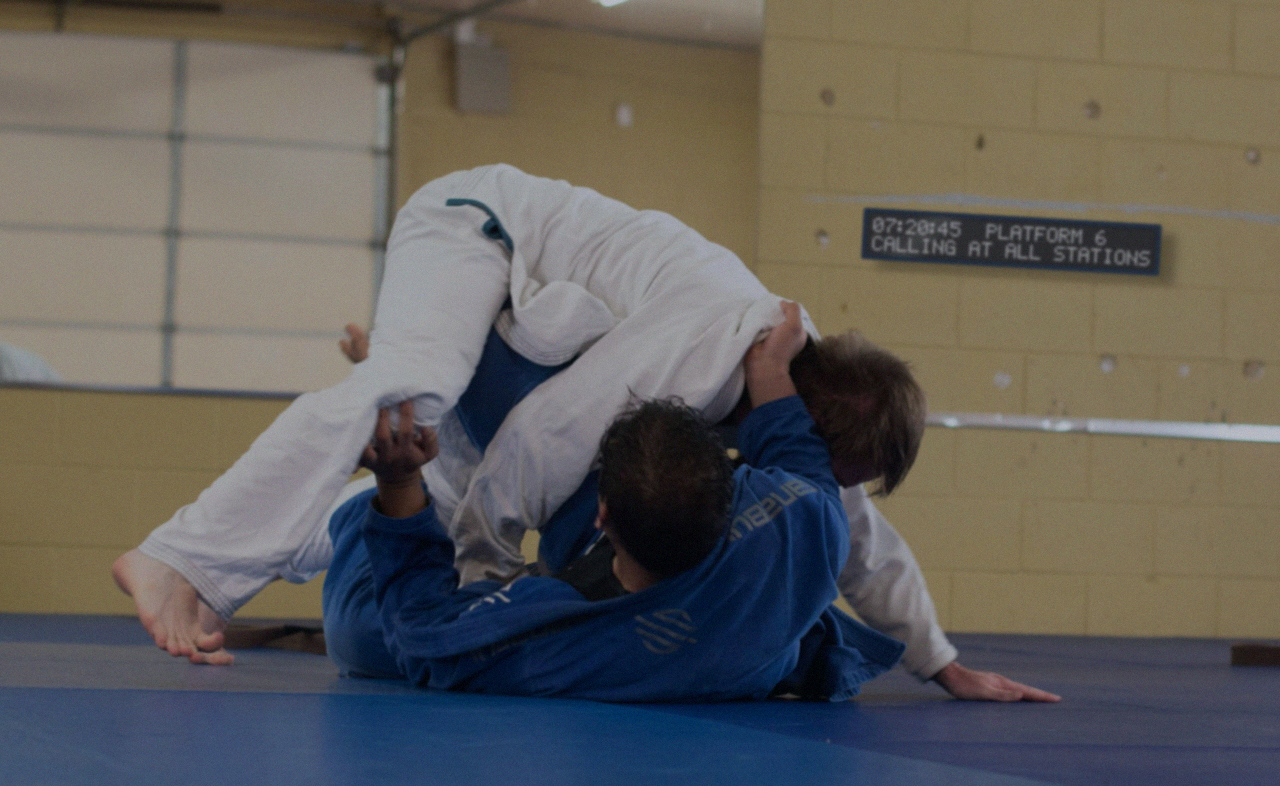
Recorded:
7 h 20 min 45 s
